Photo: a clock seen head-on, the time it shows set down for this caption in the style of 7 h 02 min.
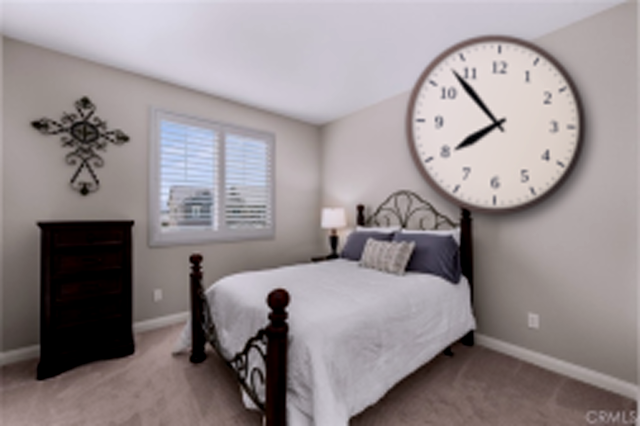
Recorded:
7 h 53 min
